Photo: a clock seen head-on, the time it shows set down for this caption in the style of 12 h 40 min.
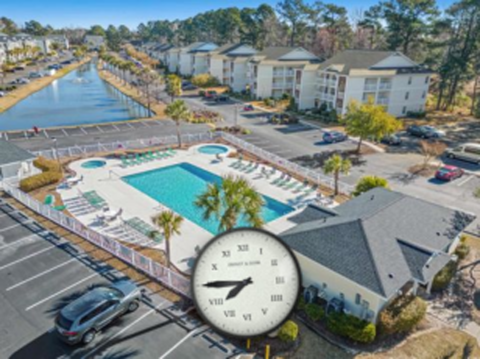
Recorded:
7 h 45 min
